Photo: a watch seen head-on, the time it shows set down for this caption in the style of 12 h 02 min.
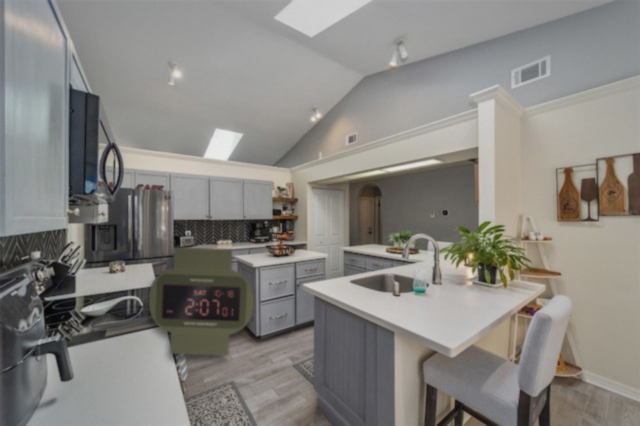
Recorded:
2 h 07 min
